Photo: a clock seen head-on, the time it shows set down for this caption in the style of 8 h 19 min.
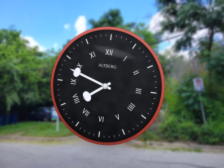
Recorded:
7 h 48 min
